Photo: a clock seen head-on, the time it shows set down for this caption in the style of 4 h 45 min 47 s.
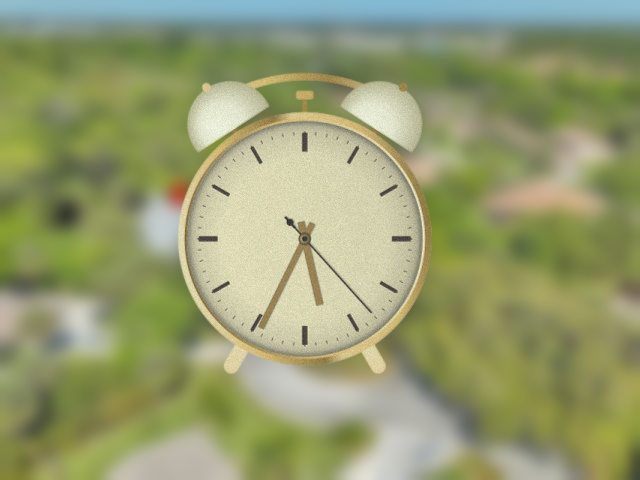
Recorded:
5 h 34 min 23 s
